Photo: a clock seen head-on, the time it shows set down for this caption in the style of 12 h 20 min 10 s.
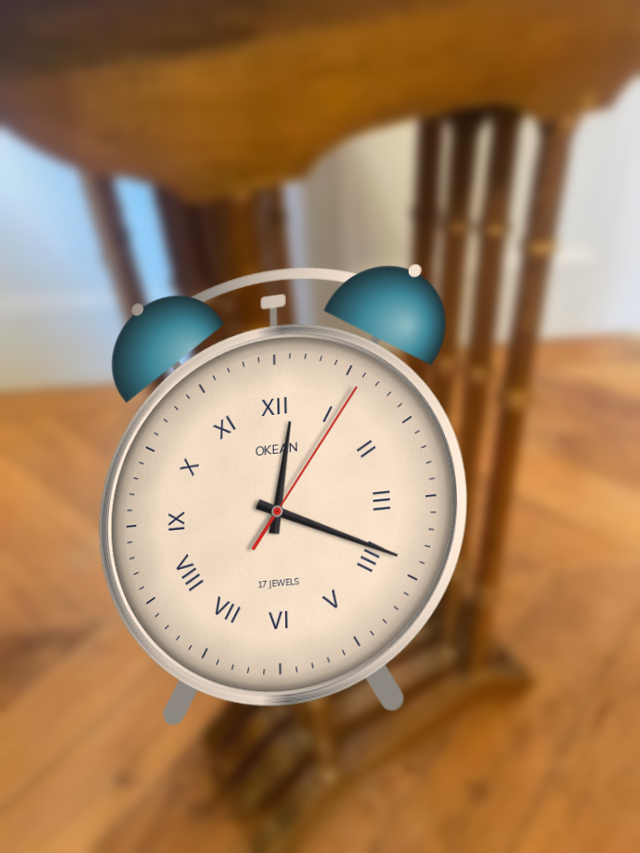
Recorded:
12 h 19 min 06 s
